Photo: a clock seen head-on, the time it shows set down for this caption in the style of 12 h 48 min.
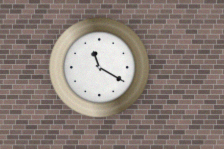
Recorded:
11 h 20 min
